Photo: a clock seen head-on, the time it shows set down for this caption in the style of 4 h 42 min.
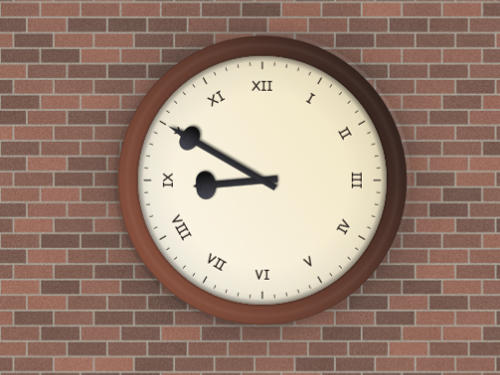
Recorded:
8 h 50 min
